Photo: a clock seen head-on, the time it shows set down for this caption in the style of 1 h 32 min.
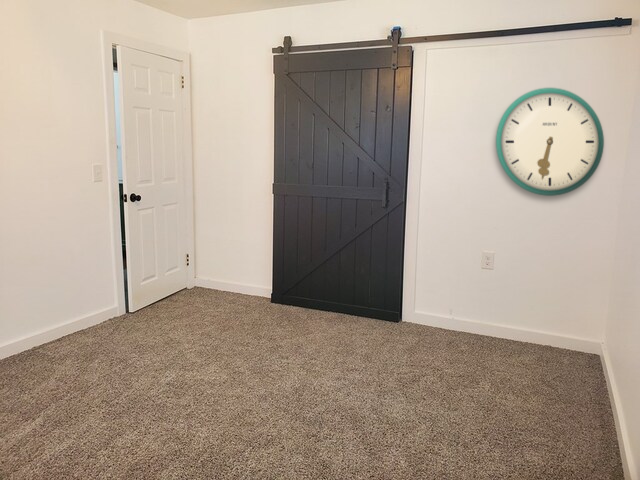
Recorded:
6 h 32 min
